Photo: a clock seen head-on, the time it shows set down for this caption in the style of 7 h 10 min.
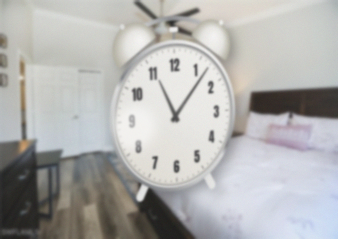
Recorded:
11 h 07 min
